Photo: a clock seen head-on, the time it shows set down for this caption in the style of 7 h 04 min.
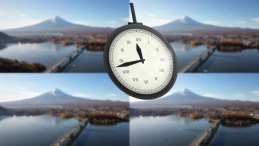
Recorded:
11 h 43 min
